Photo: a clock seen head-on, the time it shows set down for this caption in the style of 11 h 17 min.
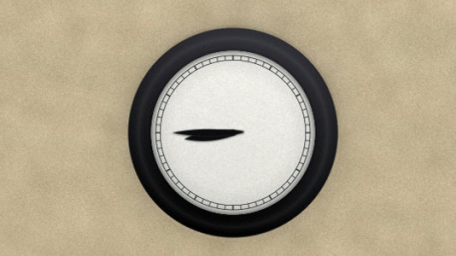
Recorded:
8 h 45 min
